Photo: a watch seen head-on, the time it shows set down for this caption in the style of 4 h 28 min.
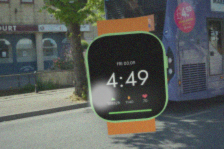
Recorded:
4 h 49 min
